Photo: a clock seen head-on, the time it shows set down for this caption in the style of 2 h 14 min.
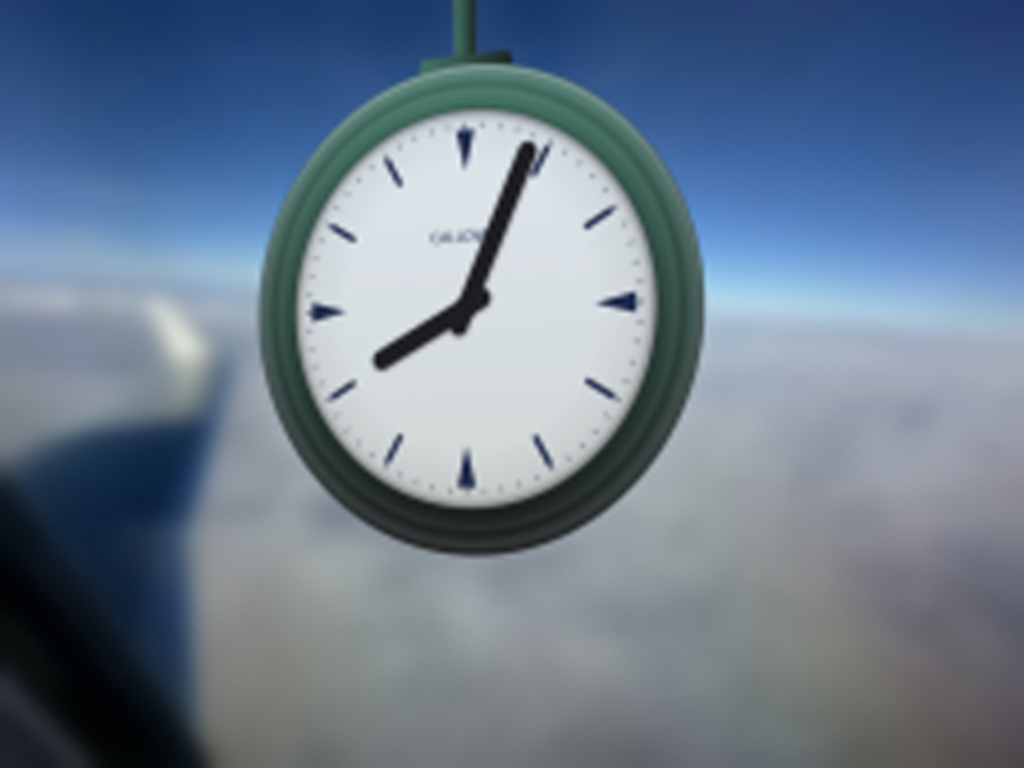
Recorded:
8 h 04 min
